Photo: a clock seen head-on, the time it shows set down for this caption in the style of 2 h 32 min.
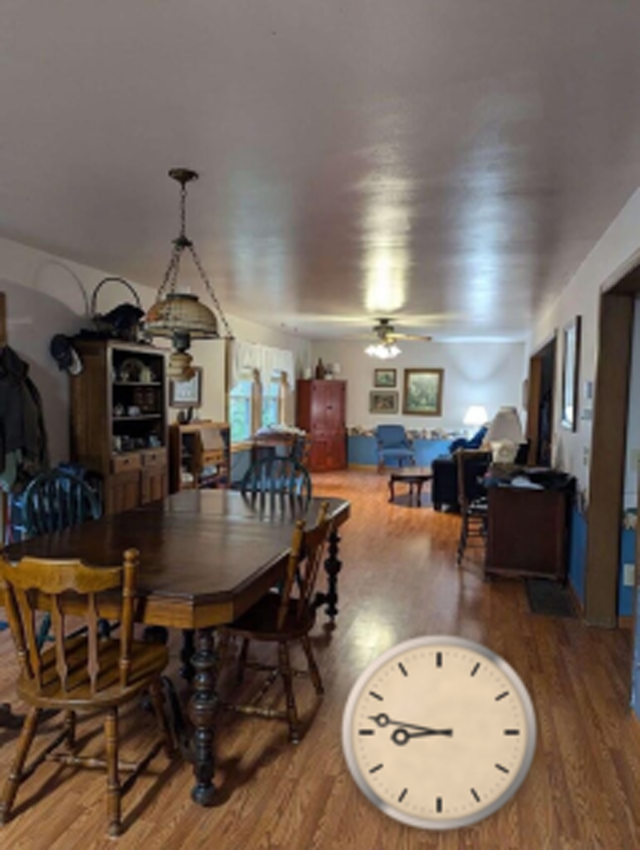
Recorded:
8 h 47 min
